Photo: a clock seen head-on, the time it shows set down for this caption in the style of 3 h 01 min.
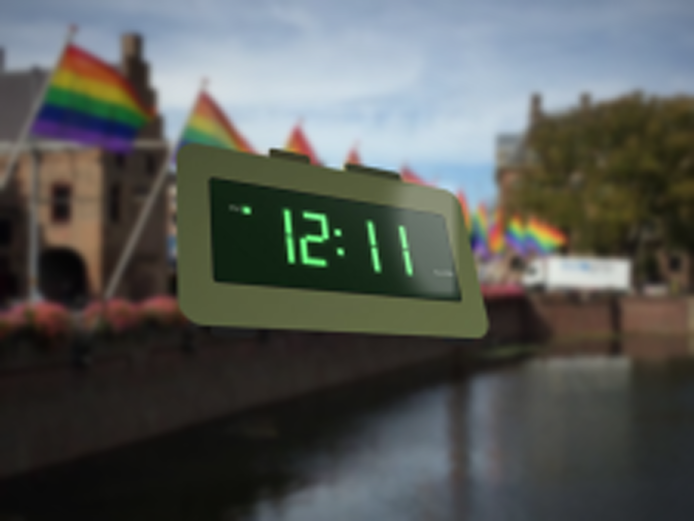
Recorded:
12 h 11 min
